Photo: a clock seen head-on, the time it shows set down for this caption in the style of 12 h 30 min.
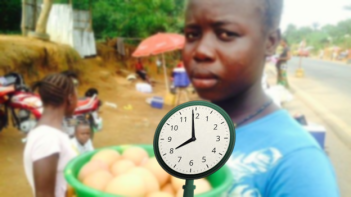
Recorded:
7 h 59 min
